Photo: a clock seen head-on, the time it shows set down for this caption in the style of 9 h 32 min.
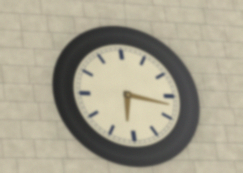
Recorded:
6 h 17 min
